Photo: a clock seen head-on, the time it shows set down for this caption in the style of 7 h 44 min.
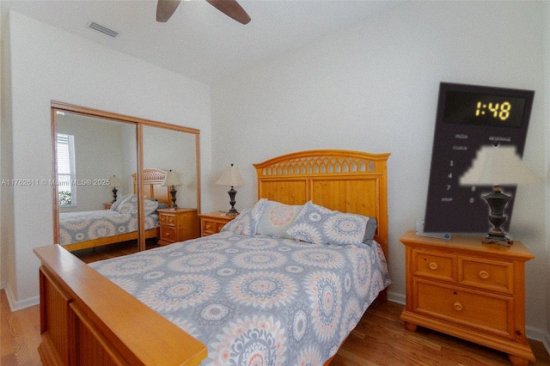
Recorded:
1 h 48 min
